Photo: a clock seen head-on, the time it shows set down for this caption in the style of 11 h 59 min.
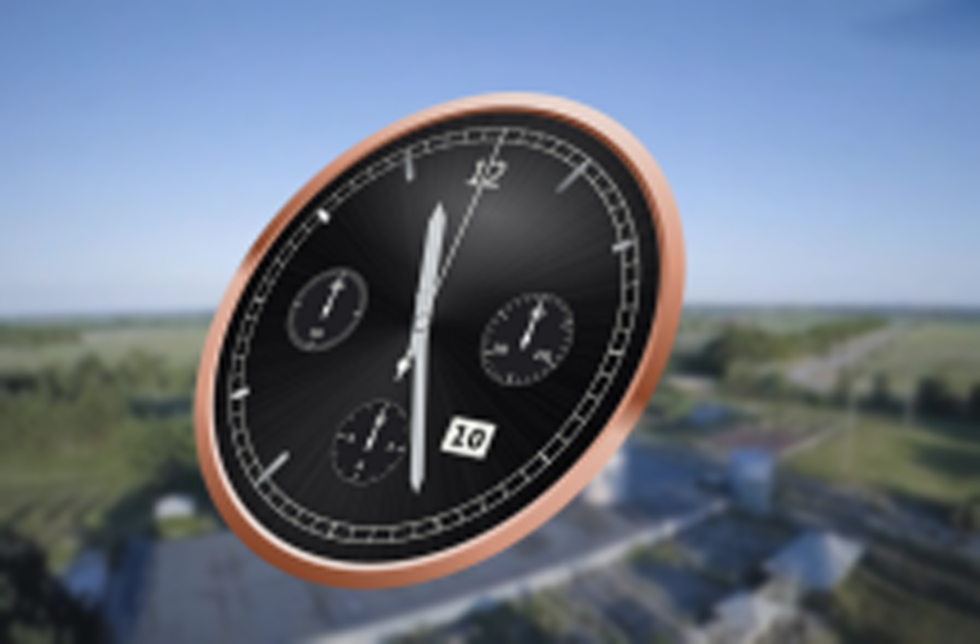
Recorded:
11 h 26 min
